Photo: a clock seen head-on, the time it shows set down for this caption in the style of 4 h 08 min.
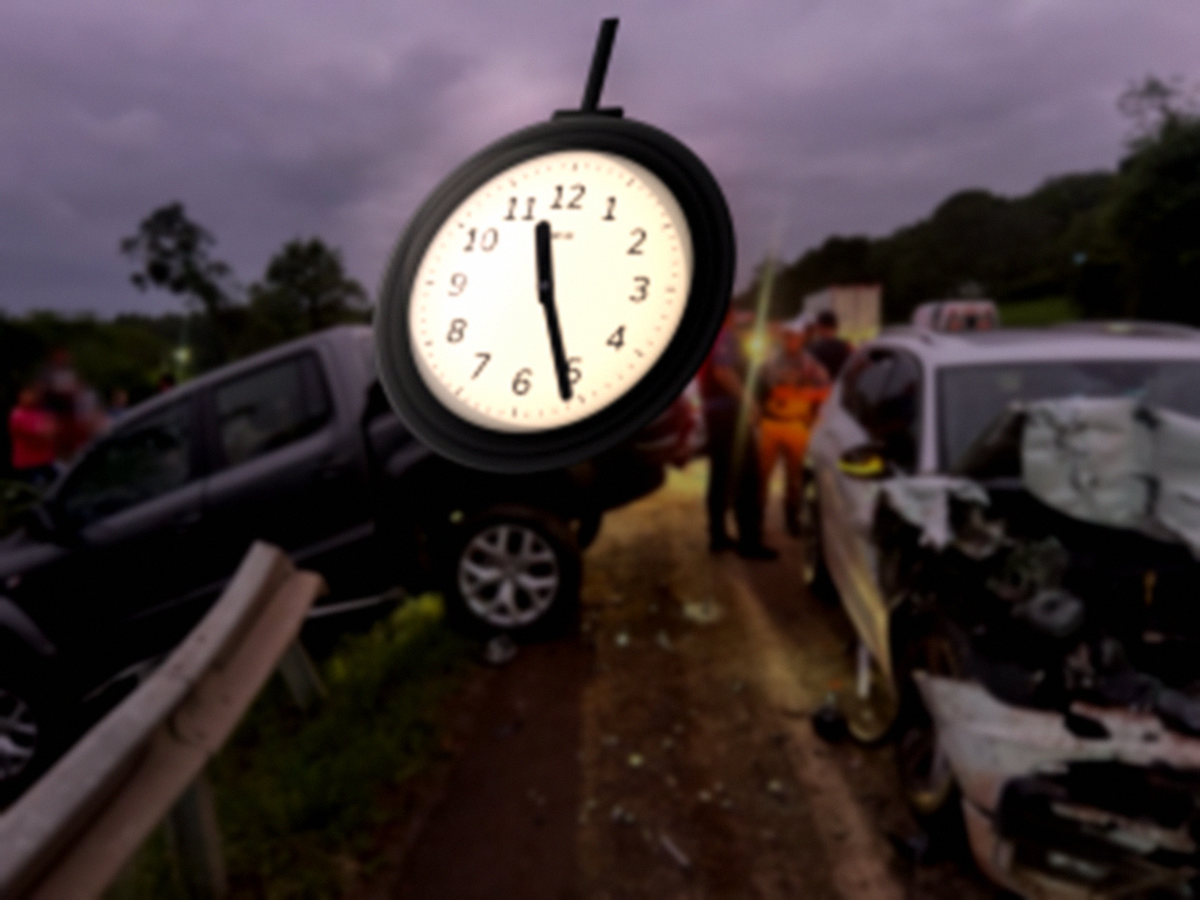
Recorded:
11 h 26 min
